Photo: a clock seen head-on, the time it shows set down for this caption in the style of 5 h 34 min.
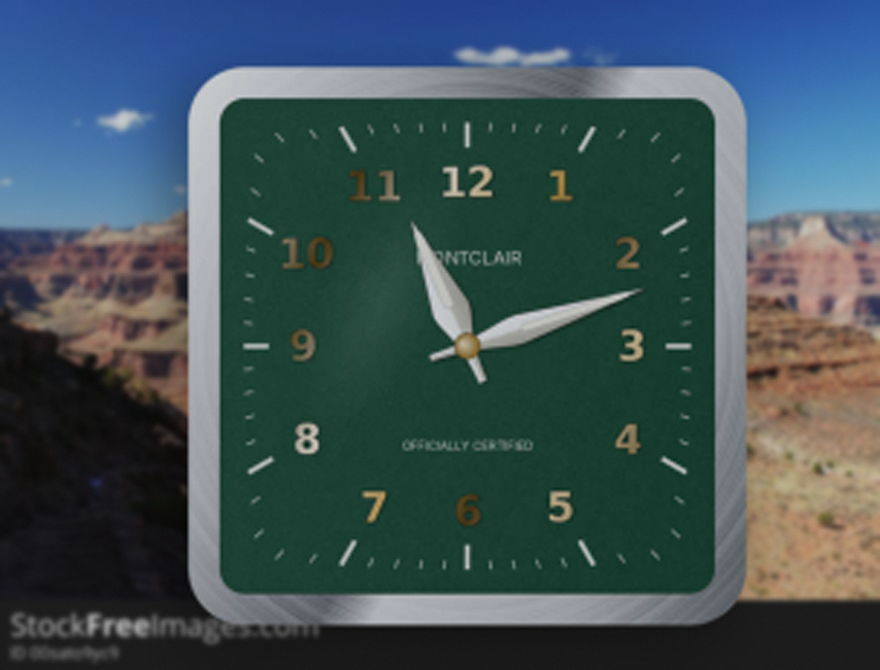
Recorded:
11 h 12 min
